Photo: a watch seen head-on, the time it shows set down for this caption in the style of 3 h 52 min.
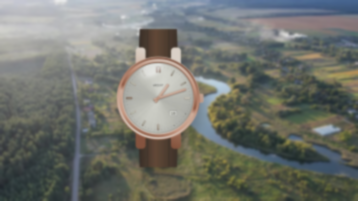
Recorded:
1 h 12 min
